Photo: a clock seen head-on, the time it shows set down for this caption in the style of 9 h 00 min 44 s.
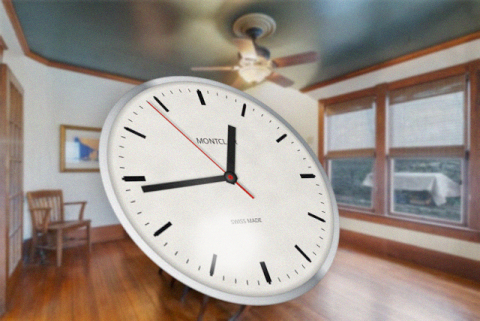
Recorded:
12 h 43 min 54 s
